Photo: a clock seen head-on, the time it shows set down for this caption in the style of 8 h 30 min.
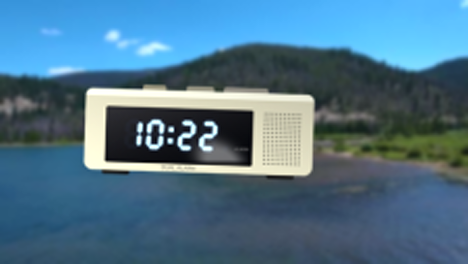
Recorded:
10 h 22 min
